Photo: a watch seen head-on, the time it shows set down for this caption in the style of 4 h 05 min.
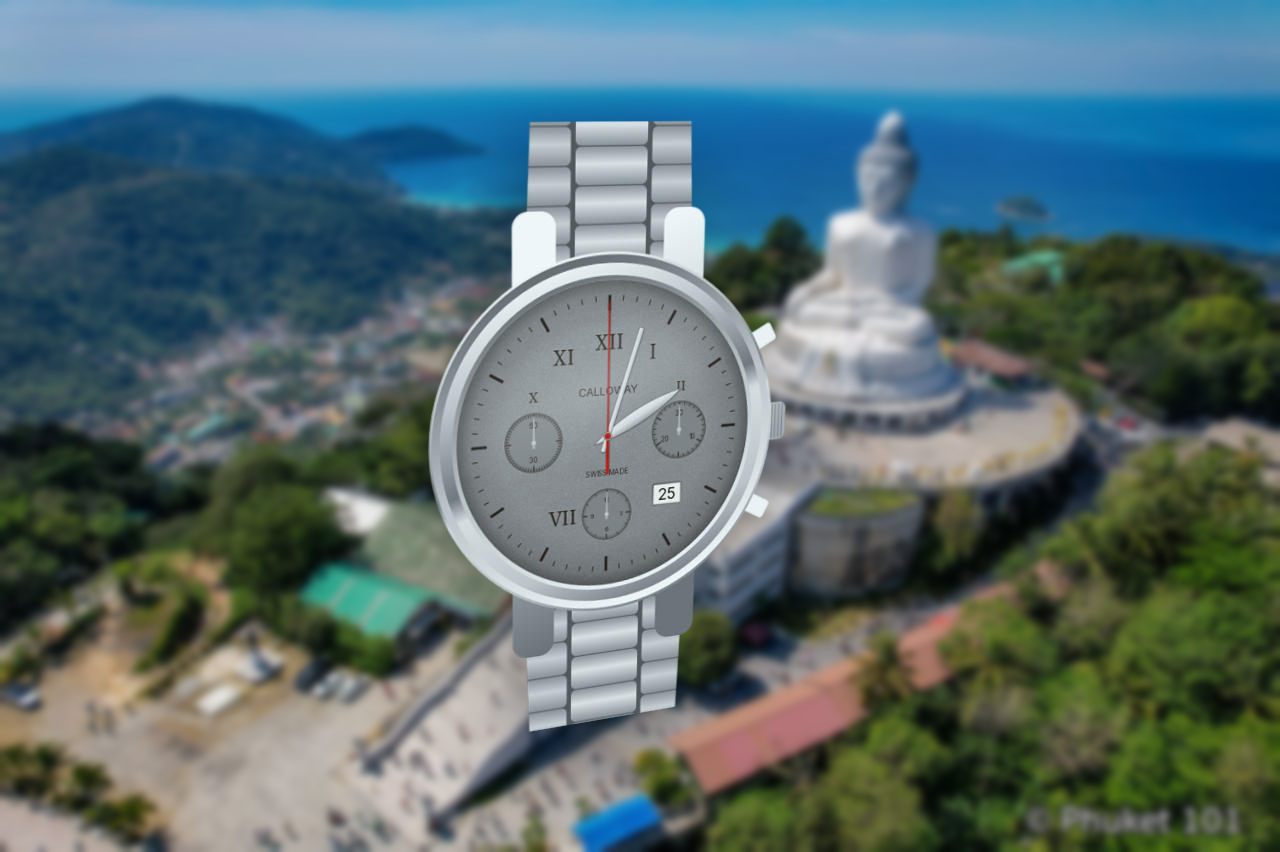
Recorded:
2 h 03 min
